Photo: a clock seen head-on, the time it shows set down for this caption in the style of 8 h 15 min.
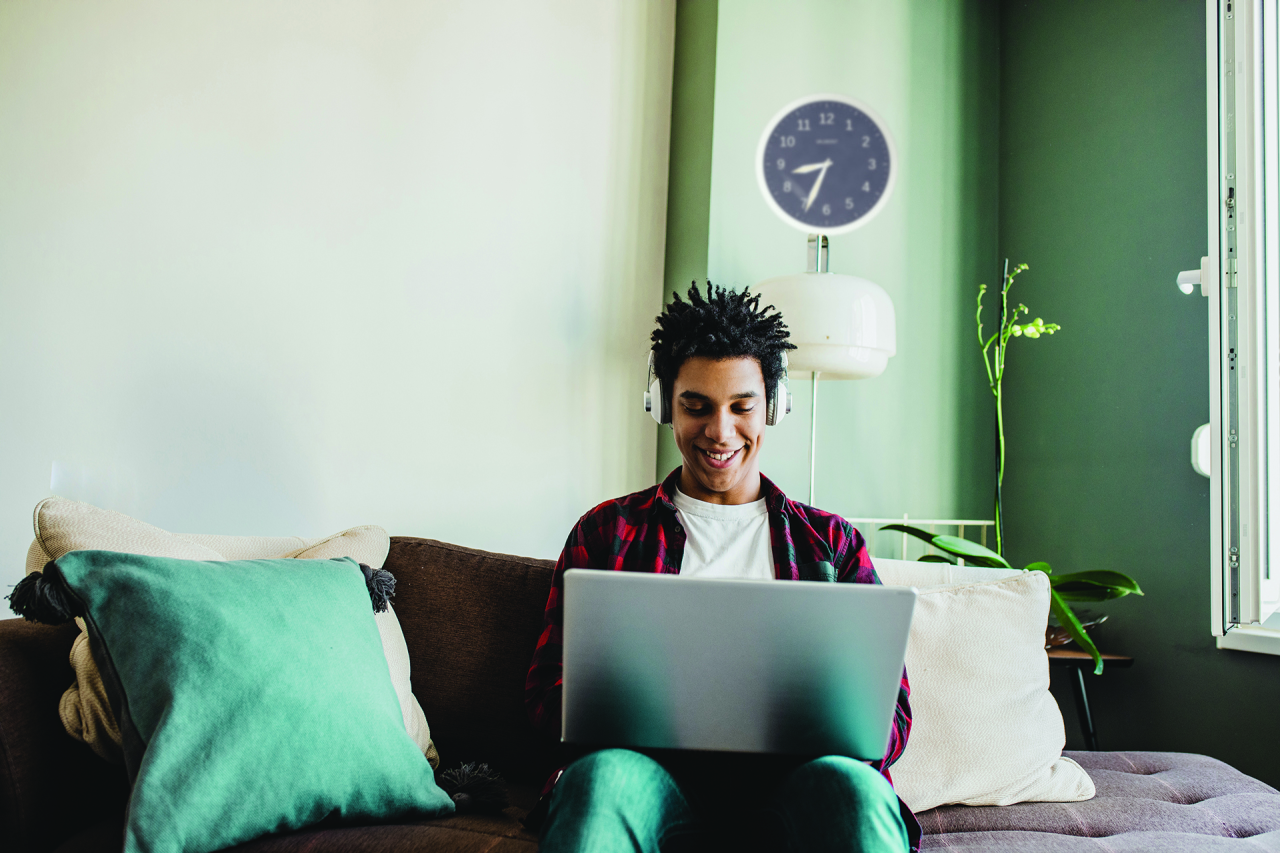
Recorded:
8 h 34 min
